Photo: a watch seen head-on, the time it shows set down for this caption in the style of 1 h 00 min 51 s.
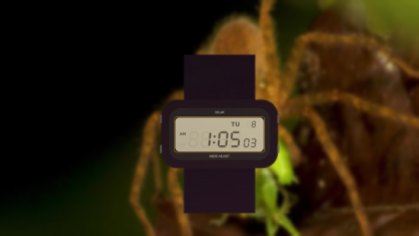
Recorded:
1 h 05 min 03 s
